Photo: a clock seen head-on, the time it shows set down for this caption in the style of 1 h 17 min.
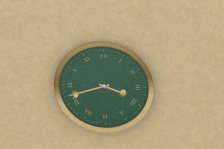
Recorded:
3 h 42 min
